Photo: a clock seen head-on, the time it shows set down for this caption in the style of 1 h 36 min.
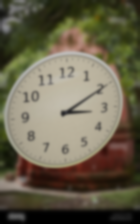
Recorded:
3 h 10 min
